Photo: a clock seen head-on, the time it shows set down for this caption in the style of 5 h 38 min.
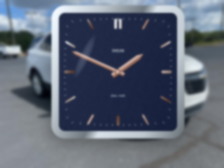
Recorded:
1 h 49 min
